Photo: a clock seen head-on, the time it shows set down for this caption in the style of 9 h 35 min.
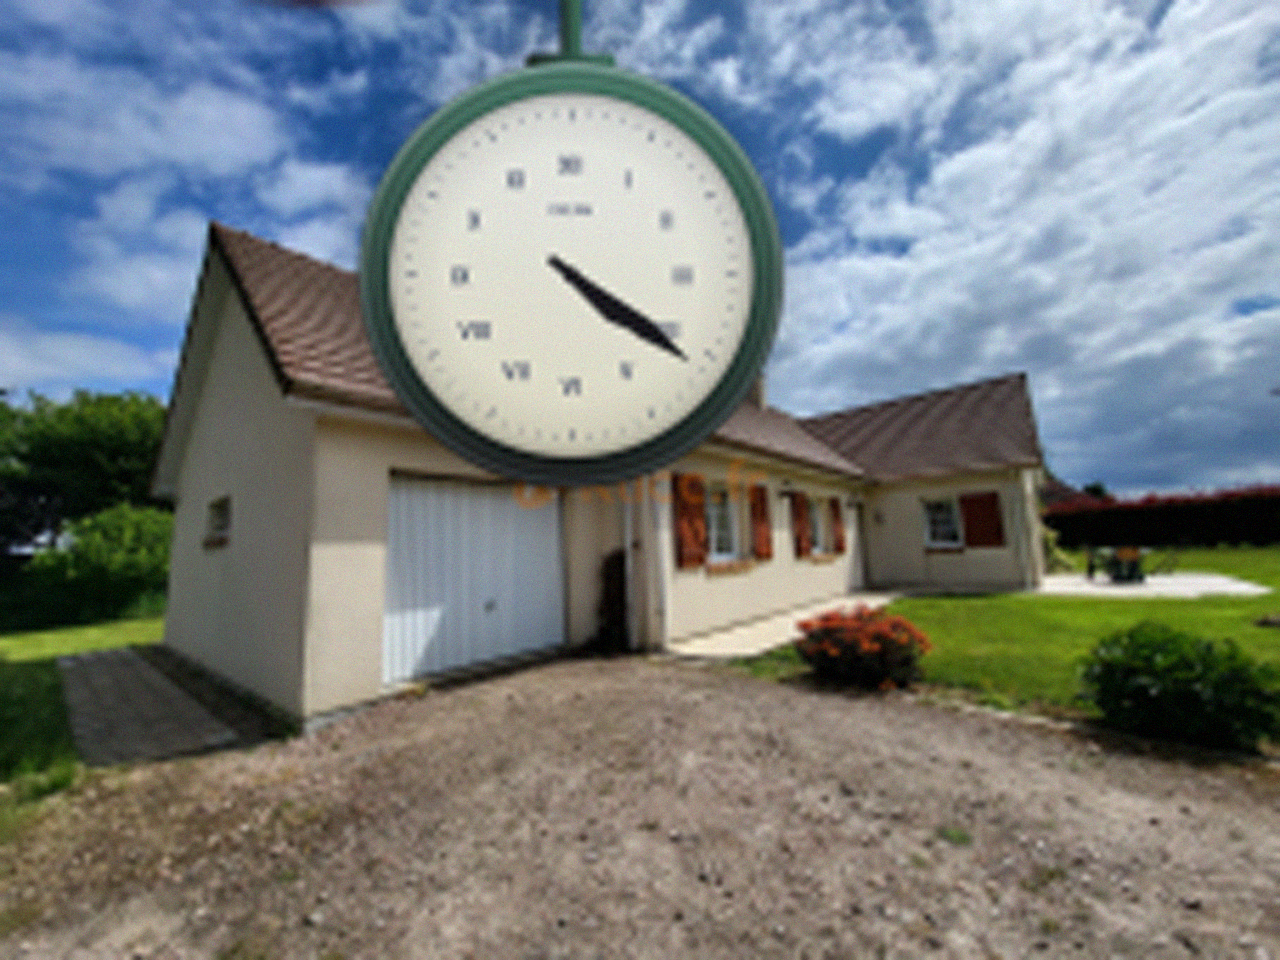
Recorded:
4 h 21 min
